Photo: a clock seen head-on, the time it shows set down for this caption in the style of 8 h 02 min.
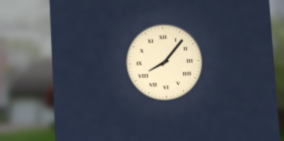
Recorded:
8 h 07 min
